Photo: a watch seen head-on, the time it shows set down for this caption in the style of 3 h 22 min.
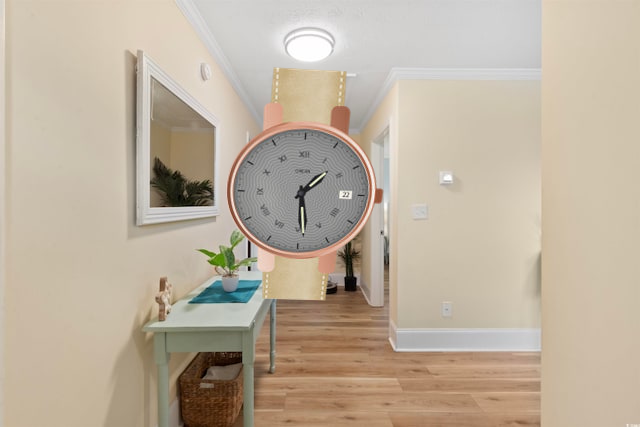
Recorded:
1 h 29 min
